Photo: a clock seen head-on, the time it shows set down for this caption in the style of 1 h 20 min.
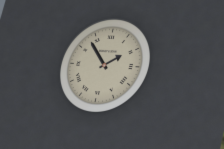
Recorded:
1 h 53 min
